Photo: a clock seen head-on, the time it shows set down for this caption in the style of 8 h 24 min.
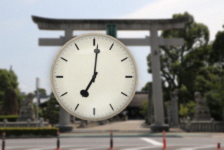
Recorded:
7 h 01 min
